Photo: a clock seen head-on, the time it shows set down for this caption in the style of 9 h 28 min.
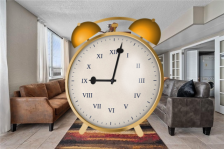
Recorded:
9 h 02 min
